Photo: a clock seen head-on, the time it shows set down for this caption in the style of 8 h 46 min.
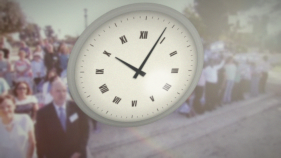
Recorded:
10 h 04 min
